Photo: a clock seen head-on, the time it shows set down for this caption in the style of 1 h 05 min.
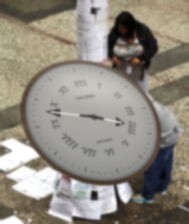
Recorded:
3 h 48 min
